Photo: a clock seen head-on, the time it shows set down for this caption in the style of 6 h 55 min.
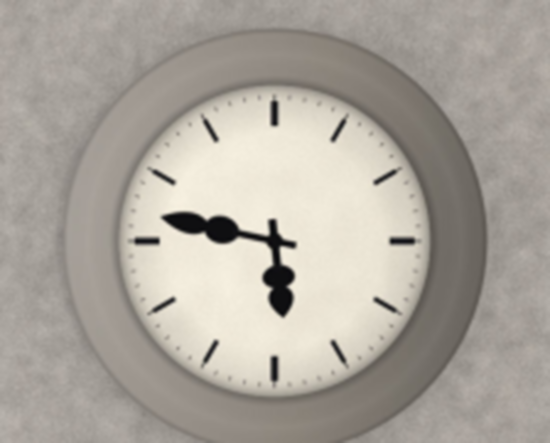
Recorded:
5 h 47 min
